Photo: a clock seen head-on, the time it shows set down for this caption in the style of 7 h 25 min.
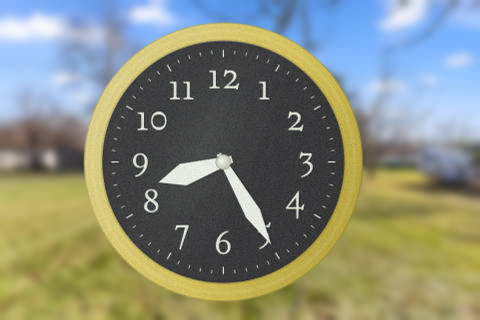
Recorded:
8 h 25 min
